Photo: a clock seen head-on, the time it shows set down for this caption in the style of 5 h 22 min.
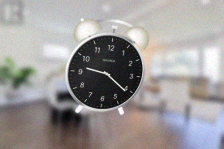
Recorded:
9 h 21 min
